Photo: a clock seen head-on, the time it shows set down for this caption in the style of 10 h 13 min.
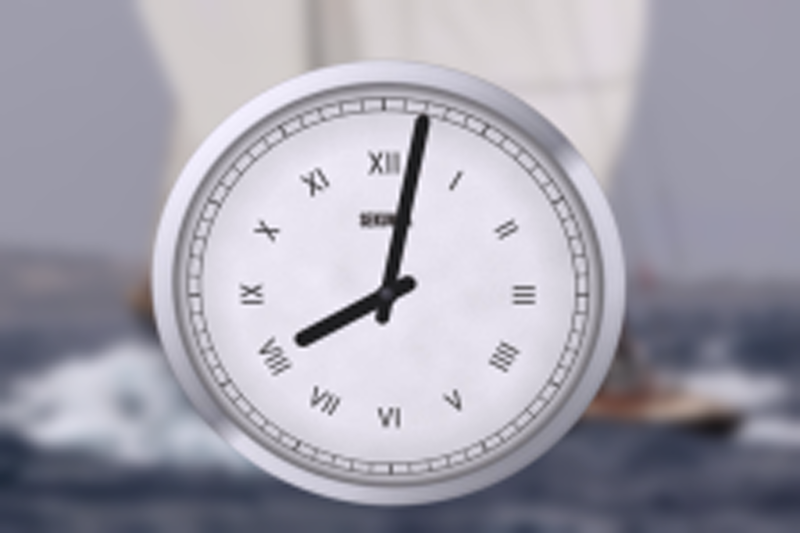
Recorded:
8 h 02 min
